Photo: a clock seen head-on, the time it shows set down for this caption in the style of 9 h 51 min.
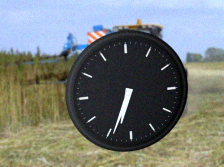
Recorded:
6 h 34 min
